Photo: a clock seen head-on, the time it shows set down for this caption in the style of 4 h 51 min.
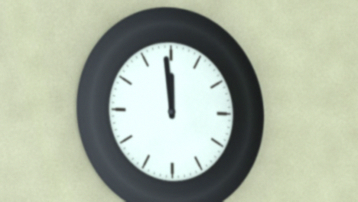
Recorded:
11 h 59 min
